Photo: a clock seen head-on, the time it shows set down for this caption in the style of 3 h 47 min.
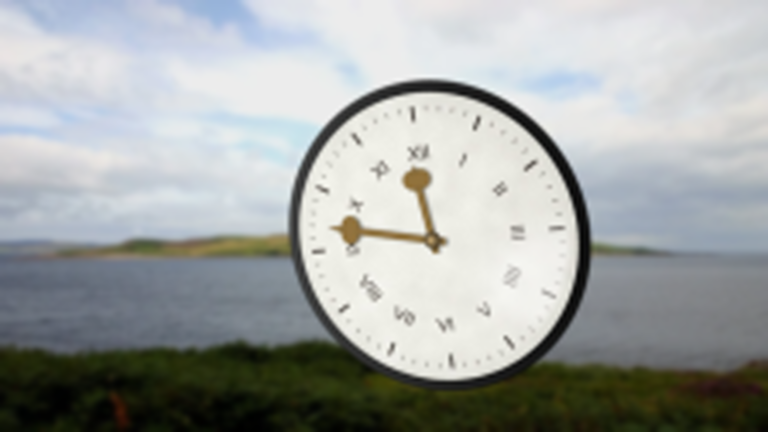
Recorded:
11 h 47 min
